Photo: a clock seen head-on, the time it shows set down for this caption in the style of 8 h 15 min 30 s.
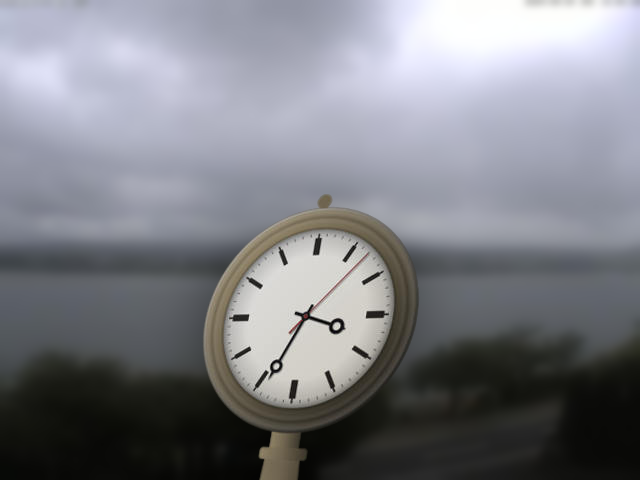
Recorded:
3 h 34 min 07 s
